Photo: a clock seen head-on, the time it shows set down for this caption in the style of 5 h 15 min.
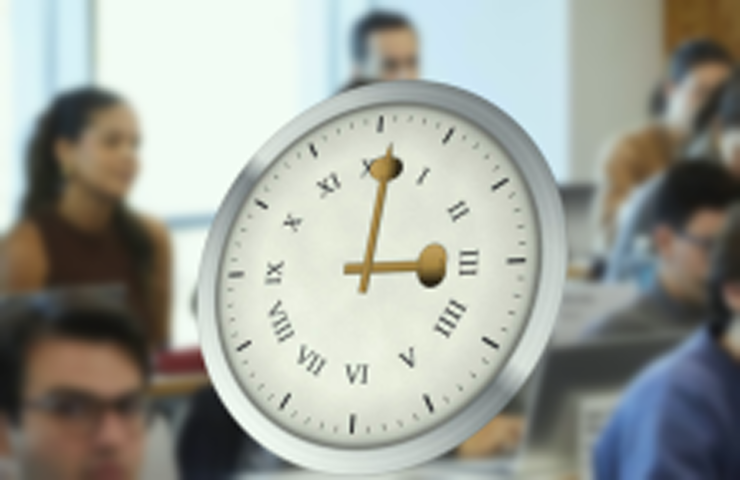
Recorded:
3 h 01 min
